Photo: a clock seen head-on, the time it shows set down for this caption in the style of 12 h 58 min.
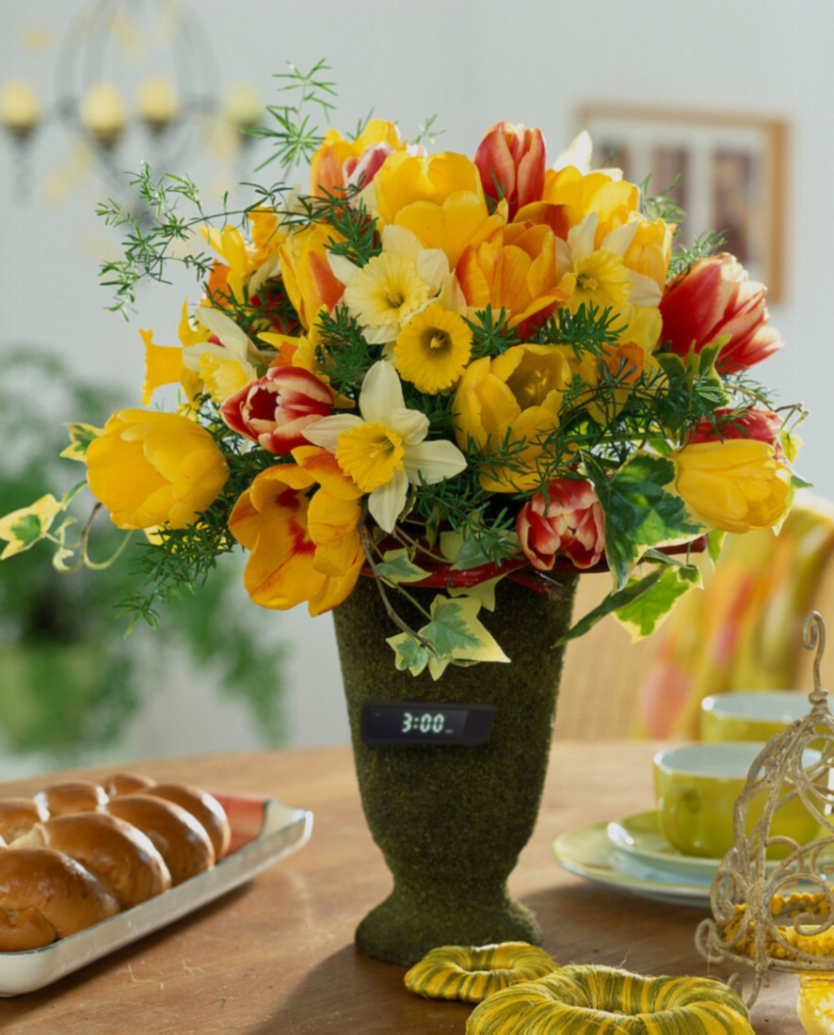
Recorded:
3 h 00 min
